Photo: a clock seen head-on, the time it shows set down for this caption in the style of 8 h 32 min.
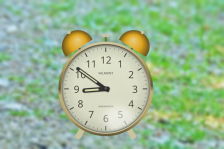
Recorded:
8 h 51 min
